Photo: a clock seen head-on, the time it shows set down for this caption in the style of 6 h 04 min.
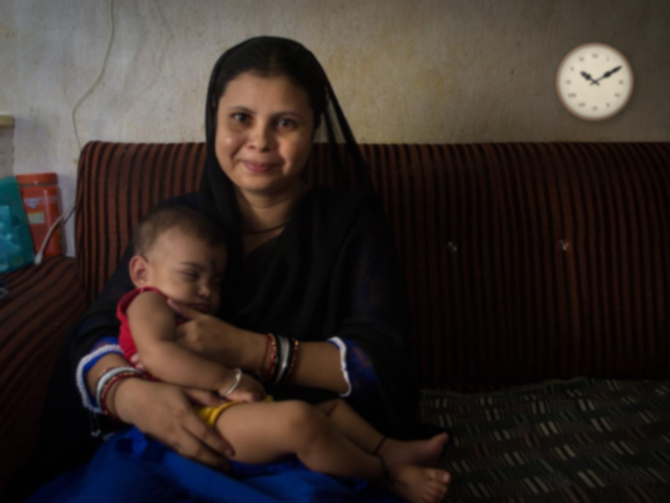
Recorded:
10 h 10 min
